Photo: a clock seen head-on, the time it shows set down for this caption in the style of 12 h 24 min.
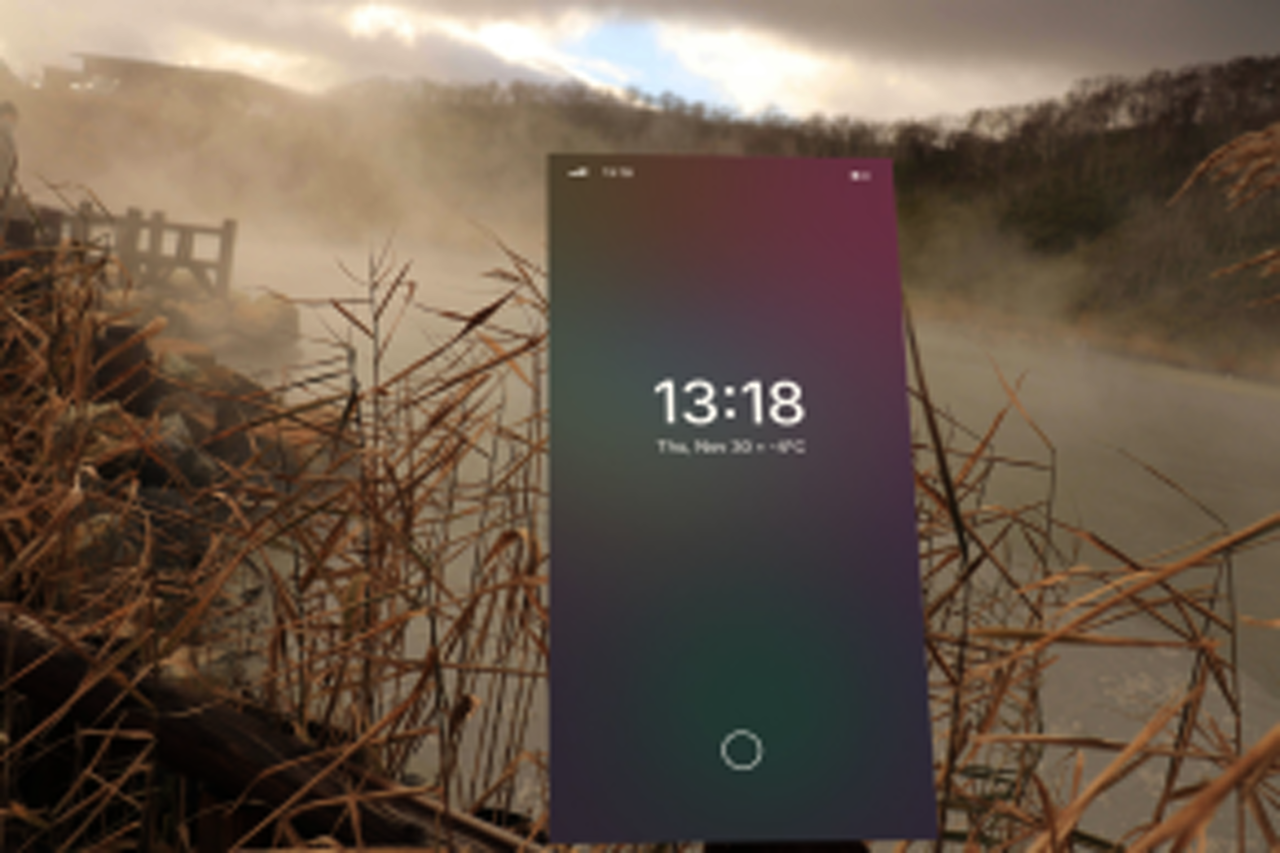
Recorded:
13 h 18 min
